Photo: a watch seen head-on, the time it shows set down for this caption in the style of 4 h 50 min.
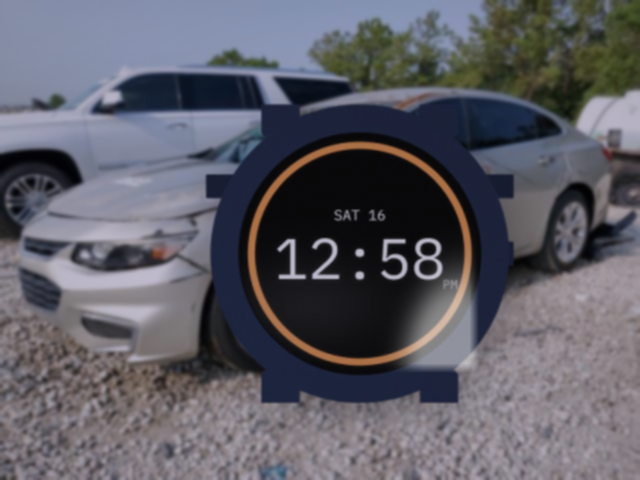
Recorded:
12 h 58 min
